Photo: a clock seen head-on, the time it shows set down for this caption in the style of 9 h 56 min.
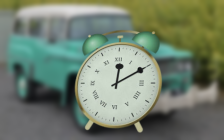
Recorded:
12 h 10 min
